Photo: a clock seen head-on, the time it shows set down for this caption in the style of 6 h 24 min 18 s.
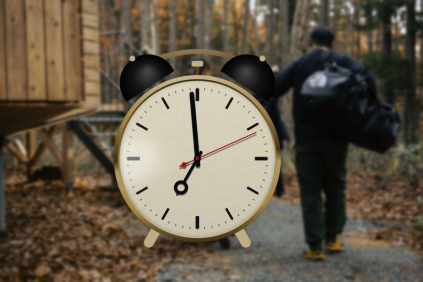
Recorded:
6 h 59 min 11 s
